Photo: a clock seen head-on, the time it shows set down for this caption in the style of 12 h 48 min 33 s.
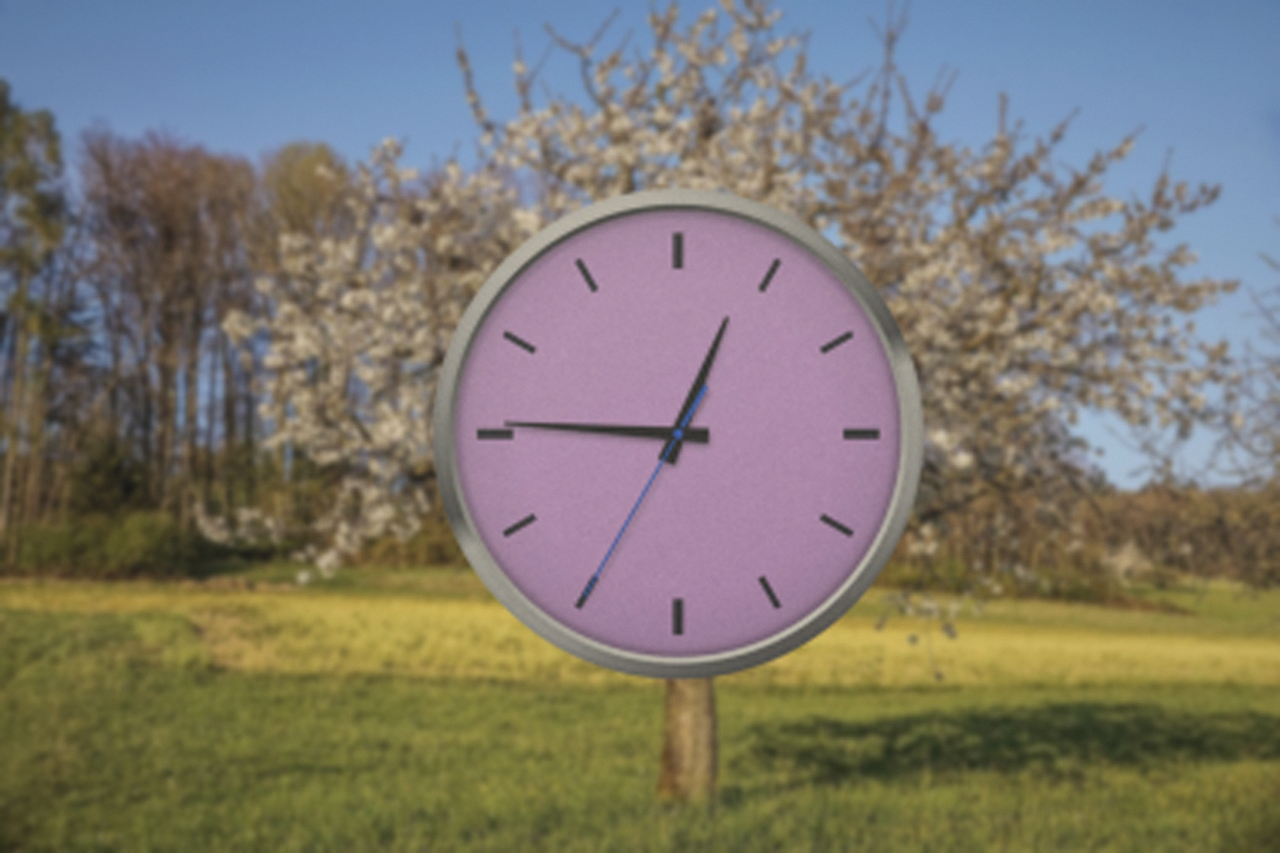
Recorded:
12 h 45 min 35 s
